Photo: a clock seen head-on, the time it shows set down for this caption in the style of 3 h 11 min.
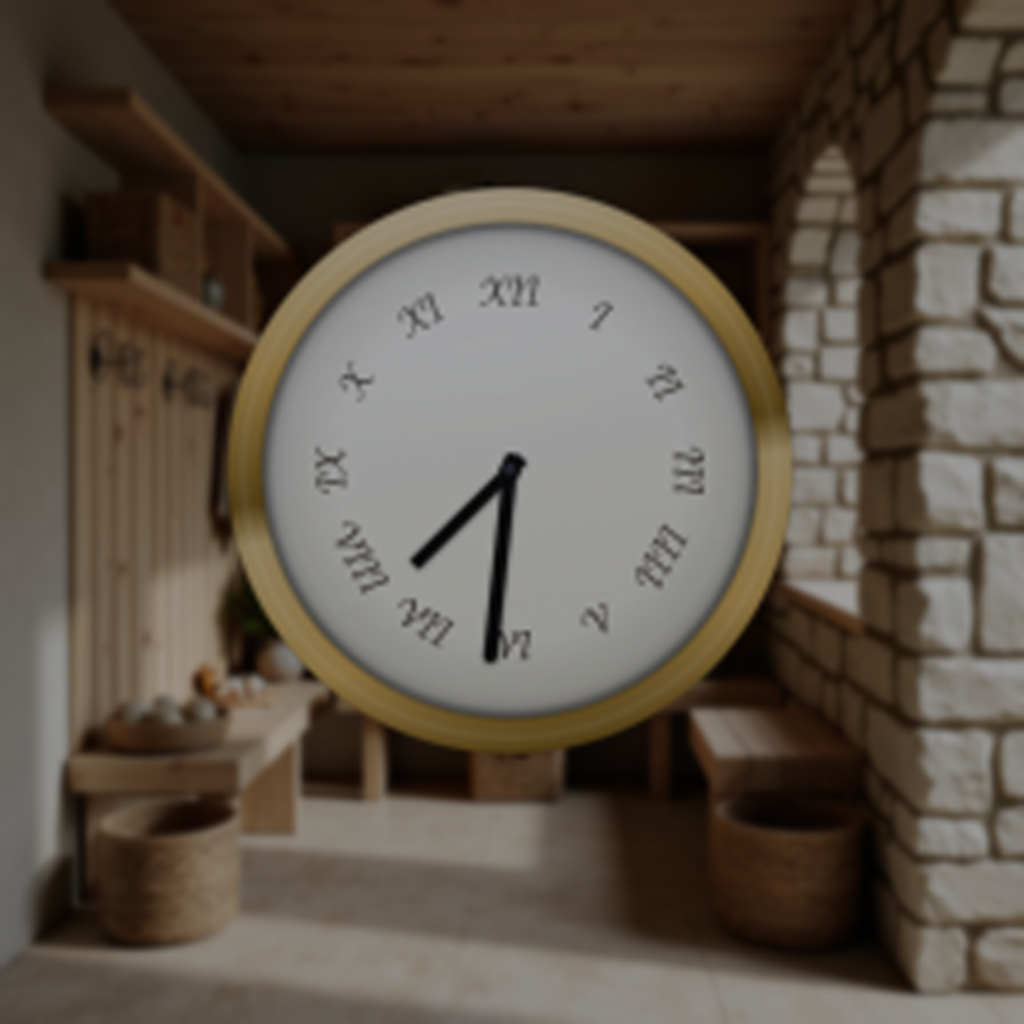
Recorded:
7 h 31 min
